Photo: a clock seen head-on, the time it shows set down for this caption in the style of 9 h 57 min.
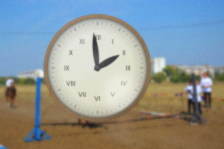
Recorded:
1 h 59 min
